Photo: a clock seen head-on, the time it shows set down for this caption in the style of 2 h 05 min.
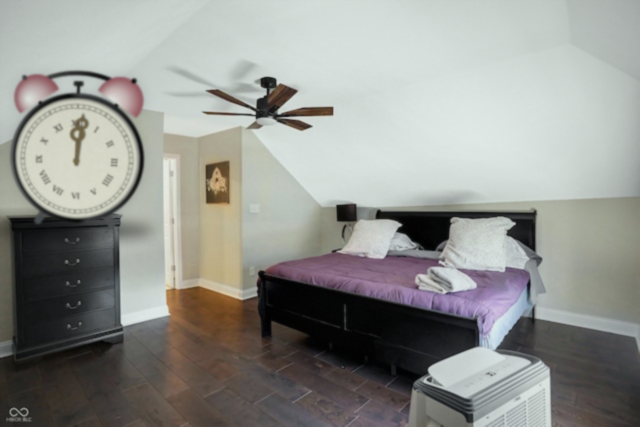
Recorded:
12 h 01 min
